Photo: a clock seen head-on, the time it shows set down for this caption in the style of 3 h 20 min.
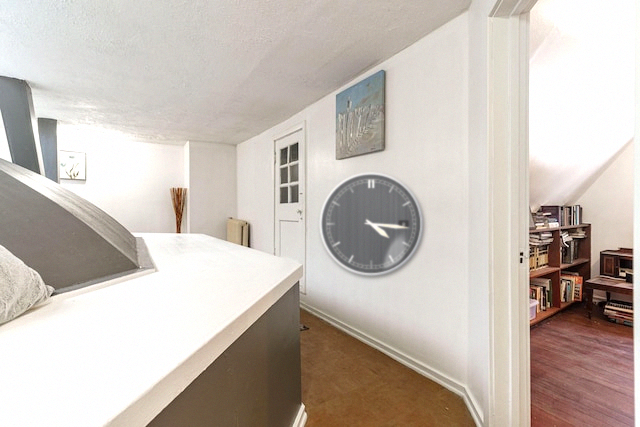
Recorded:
4 h 16 min
